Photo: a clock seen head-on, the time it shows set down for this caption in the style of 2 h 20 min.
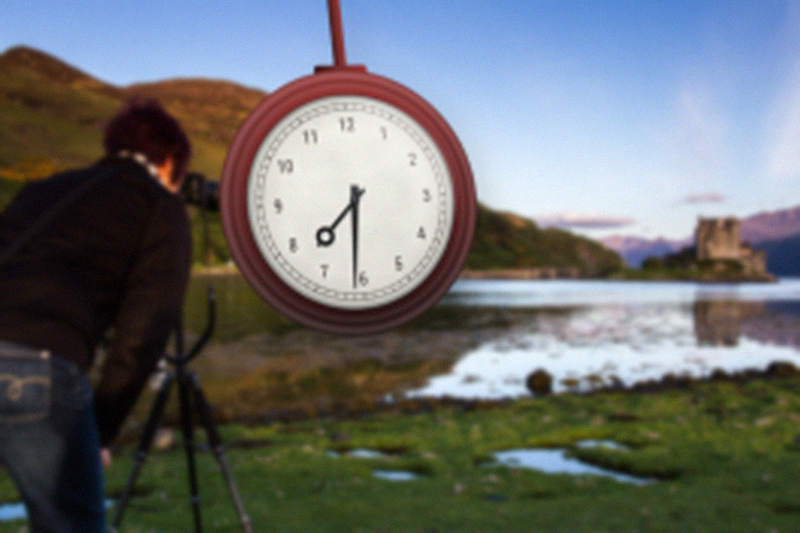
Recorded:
7 h 31 min
